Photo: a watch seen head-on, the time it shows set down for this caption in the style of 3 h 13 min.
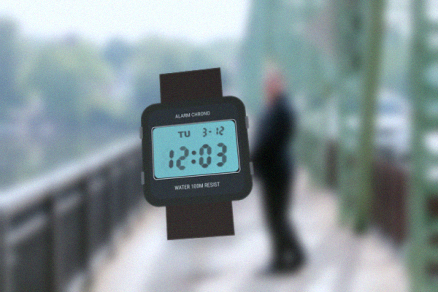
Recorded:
12 h 03 min
